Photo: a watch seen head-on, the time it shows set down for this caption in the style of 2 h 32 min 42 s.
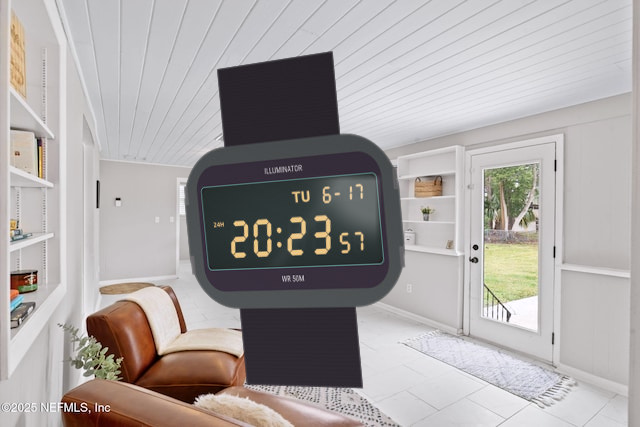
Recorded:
20 h 23 min 57 s
